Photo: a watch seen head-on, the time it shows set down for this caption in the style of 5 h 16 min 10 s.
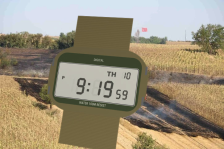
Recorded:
9 h 19 min 59 s
